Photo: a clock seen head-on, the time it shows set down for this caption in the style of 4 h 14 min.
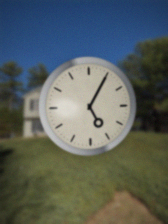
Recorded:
5 h 05 min
